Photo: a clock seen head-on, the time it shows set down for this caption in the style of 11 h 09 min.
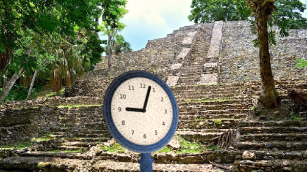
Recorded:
9 h 03 min
